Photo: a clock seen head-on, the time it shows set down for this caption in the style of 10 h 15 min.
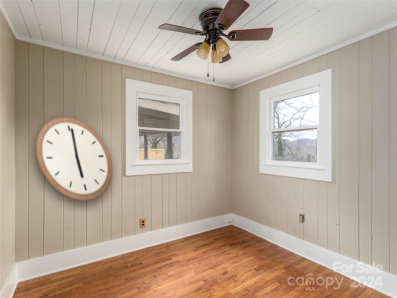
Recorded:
6 h 01 min
